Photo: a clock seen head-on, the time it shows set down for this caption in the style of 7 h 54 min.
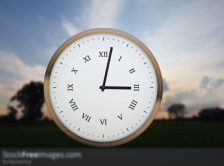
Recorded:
3 h 02 min
